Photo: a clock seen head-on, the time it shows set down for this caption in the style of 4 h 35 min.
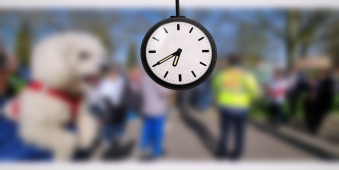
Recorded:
6 h 40 min
